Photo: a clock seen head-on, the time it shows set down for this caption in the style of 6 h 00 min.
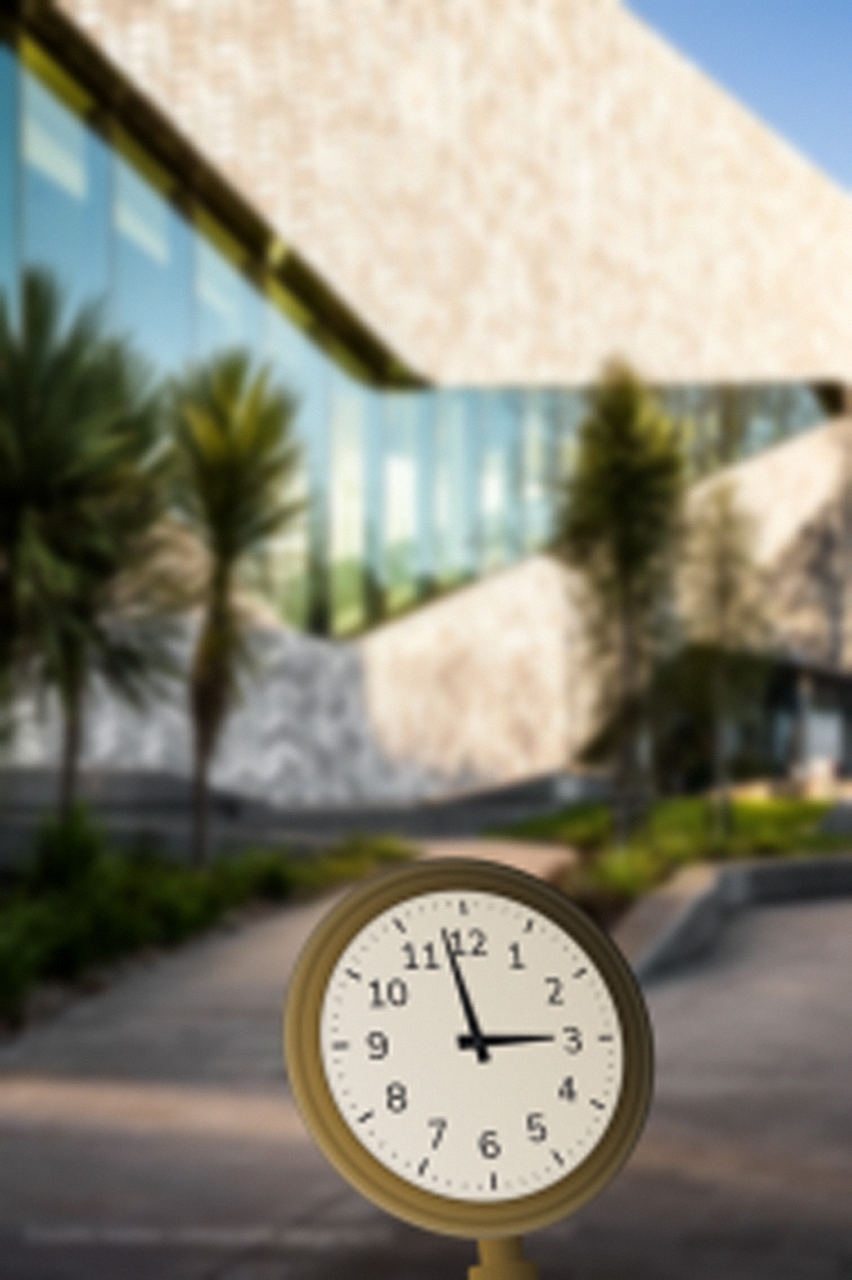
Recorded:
2 h 58 min
